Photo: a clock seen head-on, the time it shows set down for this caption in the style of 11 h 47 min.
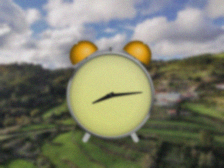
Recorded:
8 h 14 min
